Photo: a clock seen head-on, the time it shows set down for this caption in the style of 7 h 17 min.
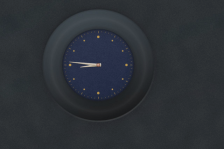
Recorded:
8 h 46 min
